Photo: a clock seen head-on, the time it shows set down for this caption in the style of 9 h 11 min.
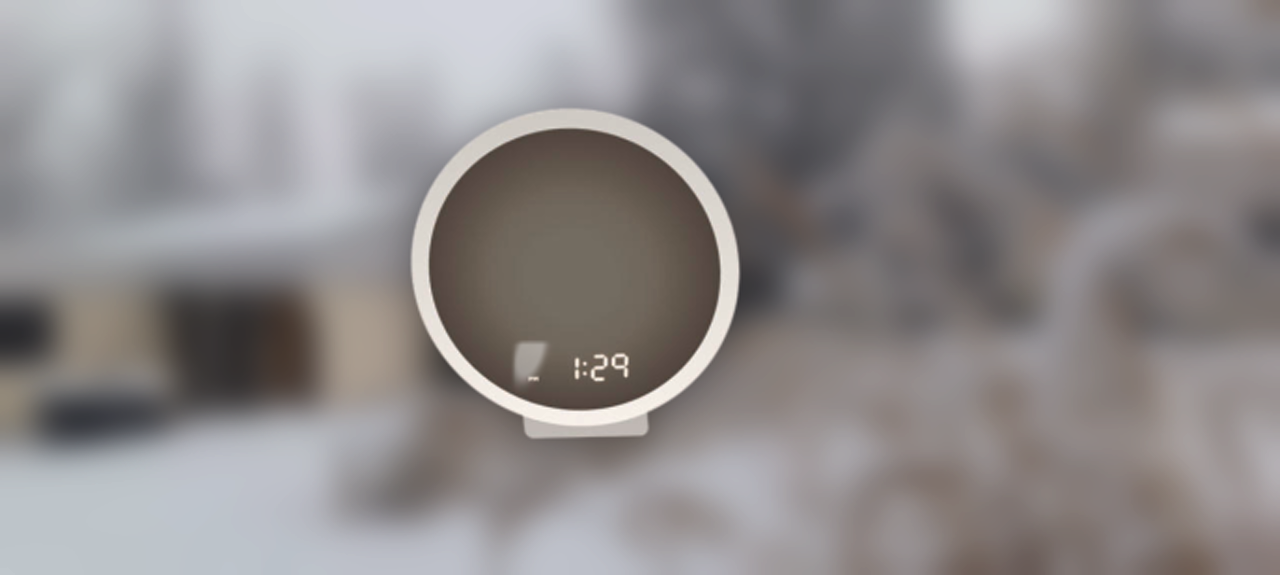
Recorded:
1 h 29 min
